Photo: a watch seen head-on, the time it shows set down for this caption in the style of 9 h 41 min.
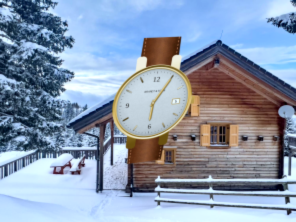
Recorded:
6 h 05 min
